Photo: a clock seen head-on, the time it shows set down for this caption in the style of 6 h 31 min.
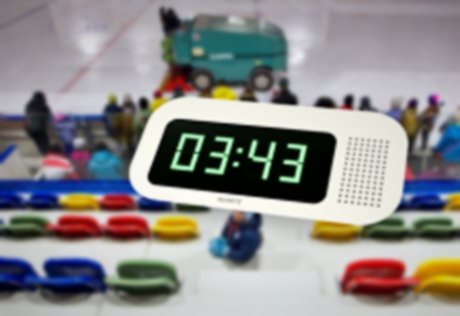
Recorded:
3 h 43 min
